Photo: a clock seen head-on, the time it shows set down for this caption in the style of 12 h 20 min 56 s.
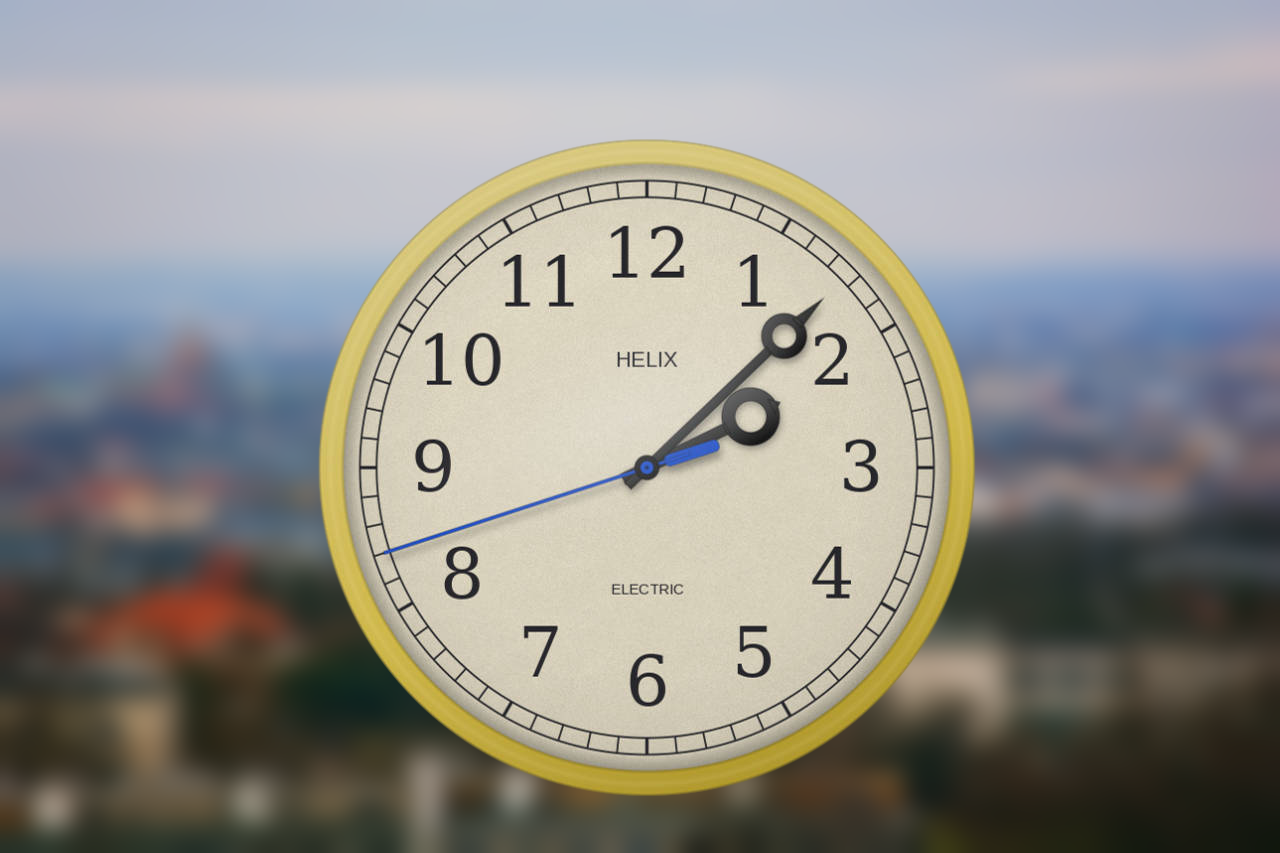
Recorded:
2 h 07 min 42 s
